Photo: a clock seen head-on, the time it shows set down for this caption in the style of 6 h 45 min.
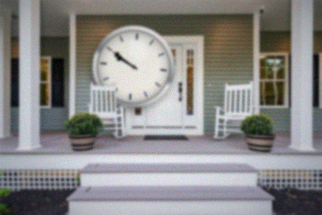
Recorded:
9 h 50 min
